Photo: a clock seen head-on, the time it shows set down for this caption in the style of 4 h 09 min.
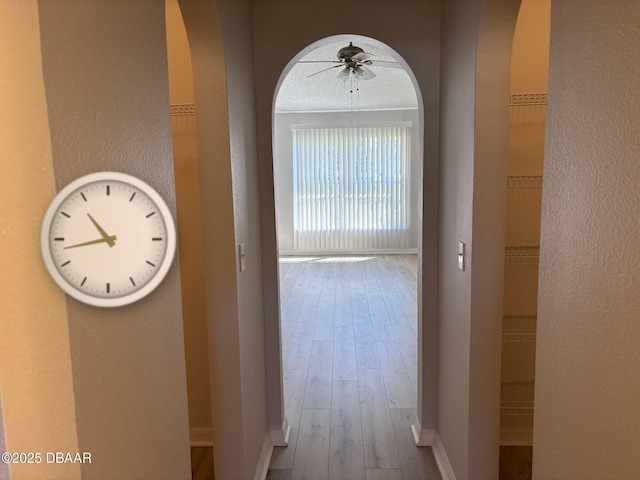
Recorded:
10 h 43 min
